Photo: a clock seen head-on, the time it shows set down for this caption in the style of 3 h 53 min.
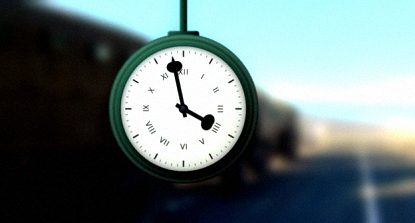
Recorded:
3 h 58 min
